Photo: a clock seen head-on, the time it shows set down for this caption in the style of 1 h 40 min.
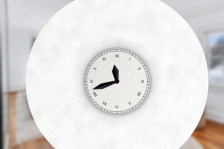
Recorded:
11 h 42 min
